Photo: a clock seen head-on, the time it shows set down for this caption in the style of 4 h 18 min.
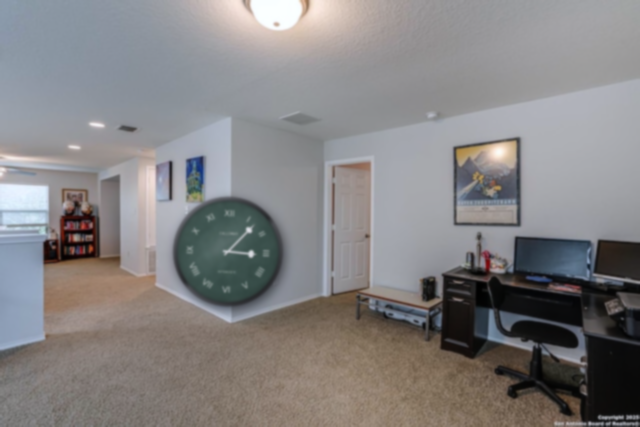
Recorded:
3 h 07 min
